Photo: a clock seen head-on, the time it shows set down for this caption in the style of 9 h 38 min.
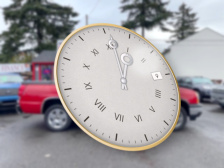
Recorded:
1 h 01 min
